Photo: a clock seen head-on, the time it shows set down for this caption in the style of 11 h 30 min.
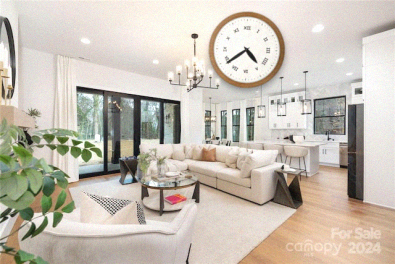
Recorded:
4 h 39 min
